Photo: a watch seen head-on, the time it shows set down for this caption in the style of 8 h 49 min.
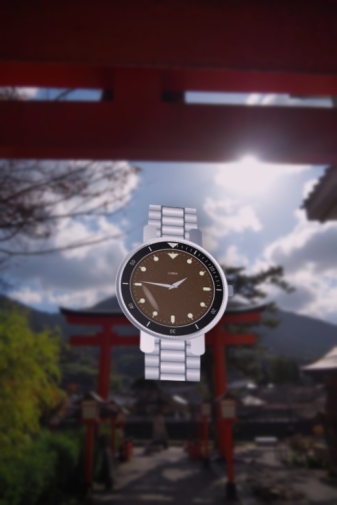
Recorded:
1 h 46 min
